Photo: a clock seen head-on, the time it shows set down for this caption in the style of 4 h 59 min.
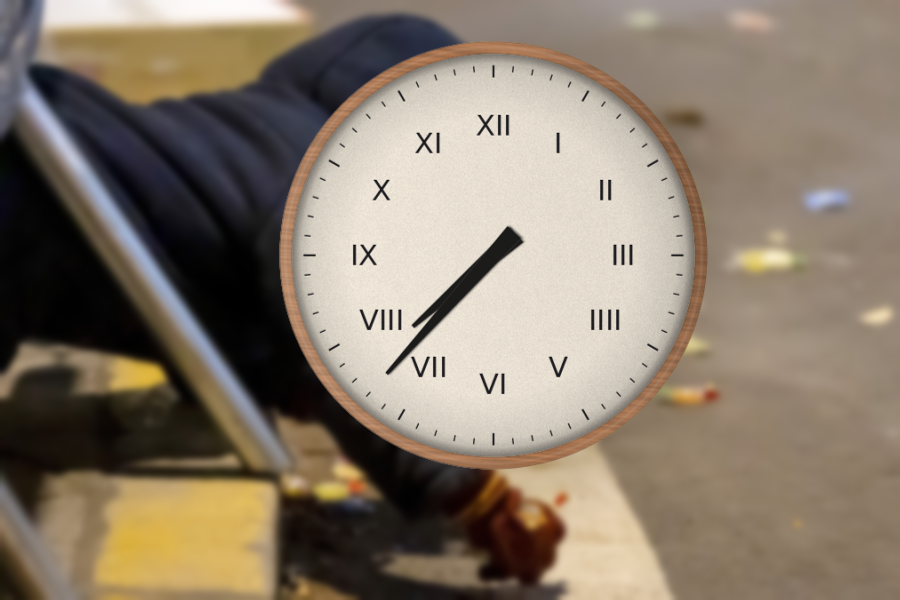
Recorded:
7 h 37 min
